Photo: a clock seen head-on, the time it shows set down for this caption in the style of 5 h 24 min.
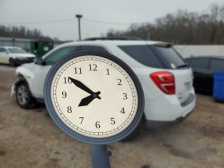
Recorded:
7 h 51 min
